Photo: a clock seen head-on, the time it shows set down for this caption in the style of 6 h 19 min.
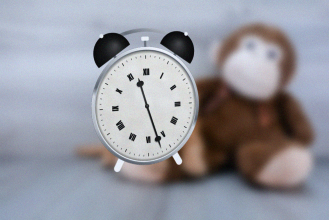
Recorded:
11 h 27 min
